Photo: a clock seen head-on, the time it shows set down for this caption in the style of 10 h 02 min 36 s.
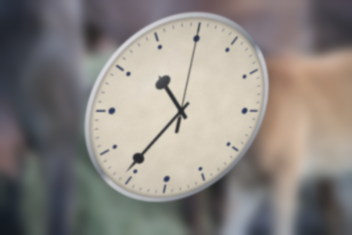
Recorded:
10 h 36 min 00 s
